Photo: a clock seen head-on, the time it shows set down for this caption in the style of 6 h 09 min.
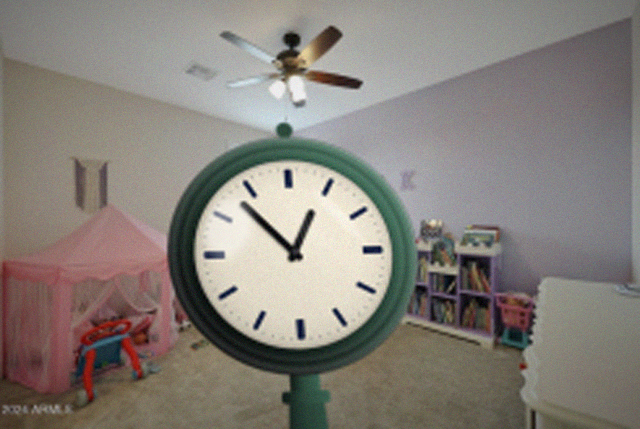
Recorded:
12 h 53 min
